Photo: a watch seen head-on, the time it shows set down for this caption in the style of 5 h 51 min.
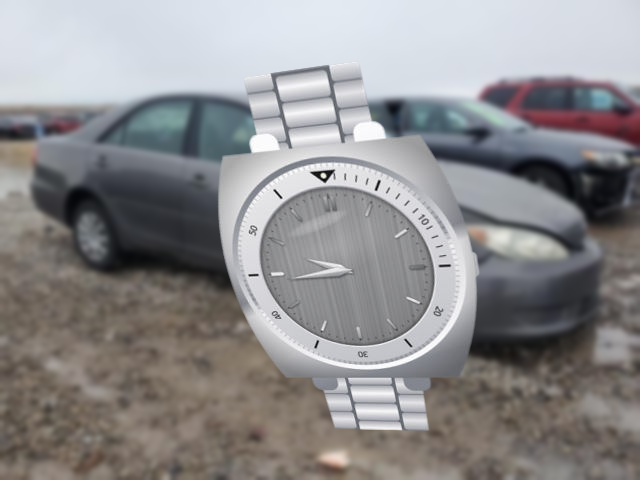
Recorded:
9 h 44 min
